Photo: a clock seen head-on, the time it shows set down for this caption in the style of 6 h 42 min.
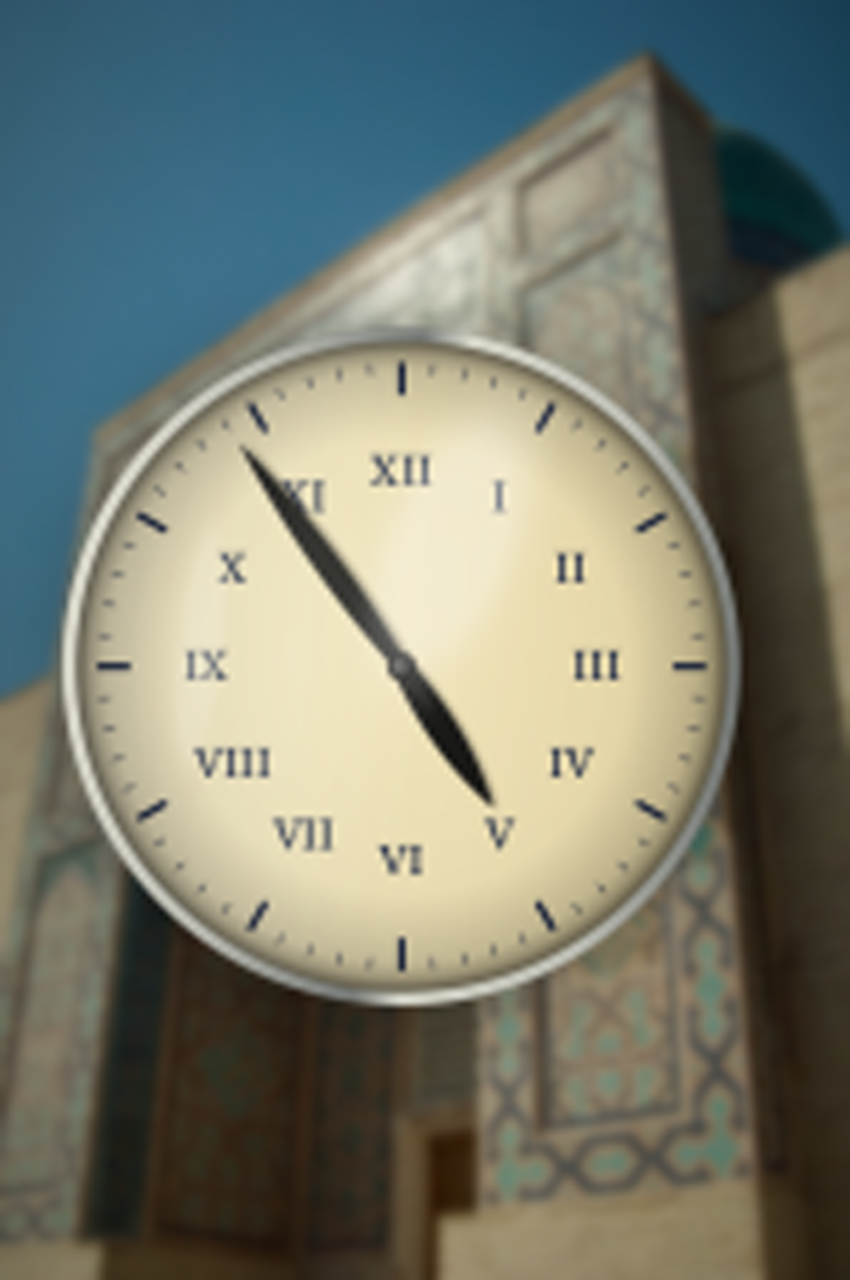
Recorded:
4 h 54 min
